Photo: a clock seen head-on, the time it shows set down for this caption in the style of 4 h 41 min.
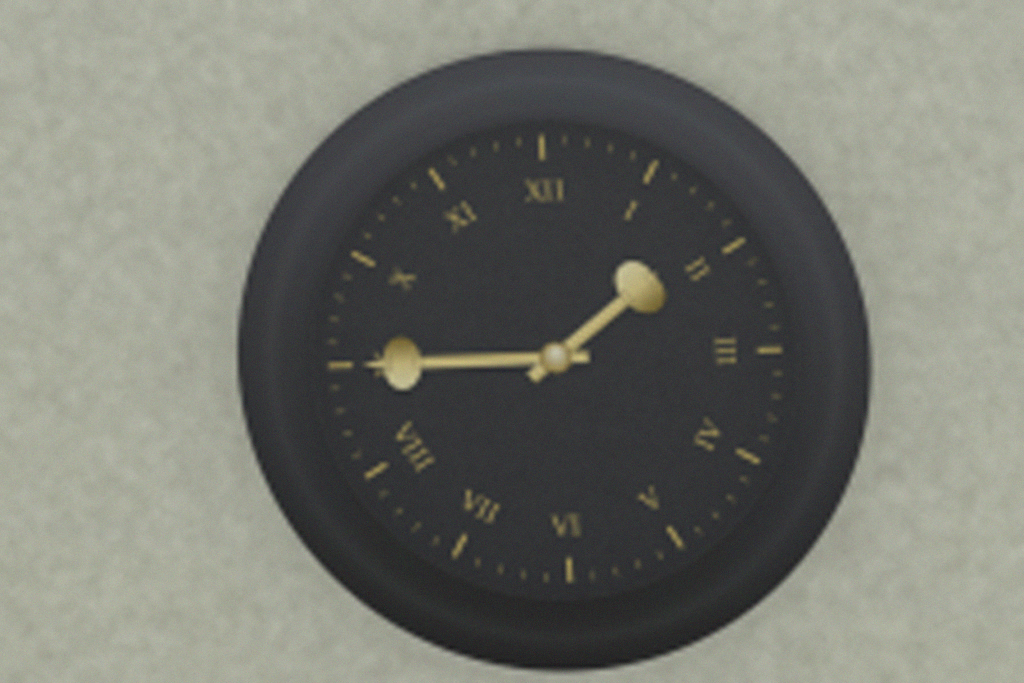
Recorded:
1 h 45 min
